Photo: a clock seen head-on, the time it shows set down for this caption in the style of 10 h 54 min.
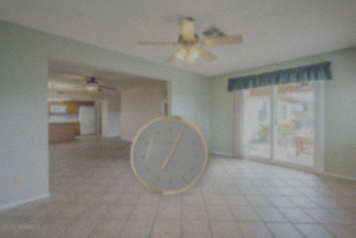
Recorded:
7 h 04 min
